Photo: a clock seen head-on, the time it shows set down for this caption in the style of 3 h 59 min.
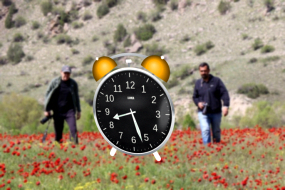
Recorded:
8 h 27 min
